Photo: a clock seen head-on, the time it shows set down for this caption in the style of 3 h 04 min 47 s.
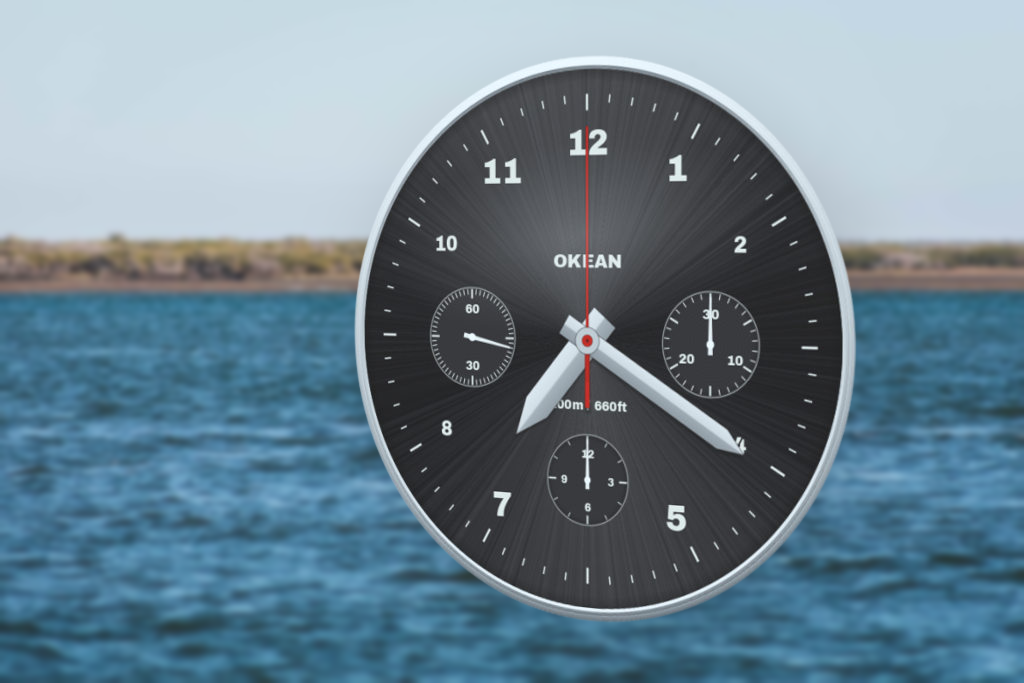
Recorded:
7 h 20 min 17 s
